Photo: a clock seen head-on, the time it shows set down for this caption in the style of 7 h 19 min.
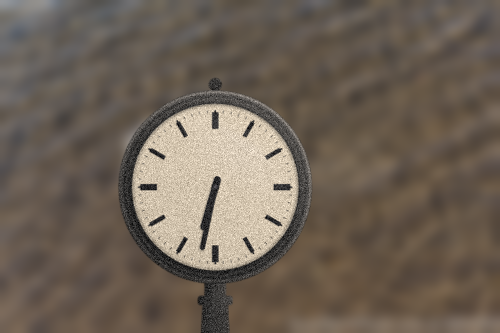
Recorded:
6 h 32 min
